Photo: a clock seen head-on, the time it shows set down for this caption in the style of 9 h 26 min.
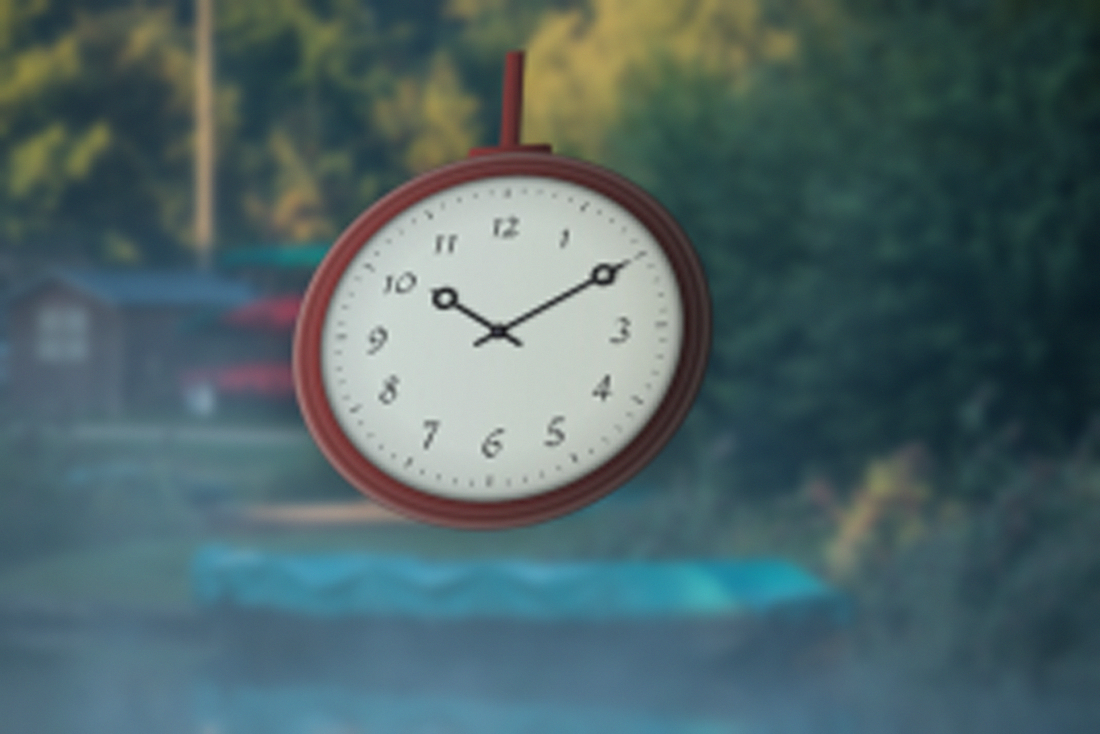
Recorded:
10 h 10 min
